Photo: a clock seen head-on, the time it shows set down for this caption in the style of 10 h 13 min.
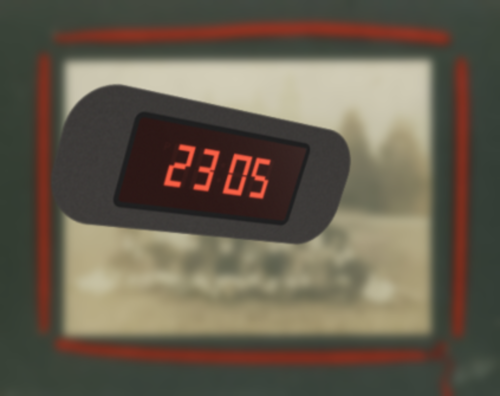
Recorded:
23 h 05 min
